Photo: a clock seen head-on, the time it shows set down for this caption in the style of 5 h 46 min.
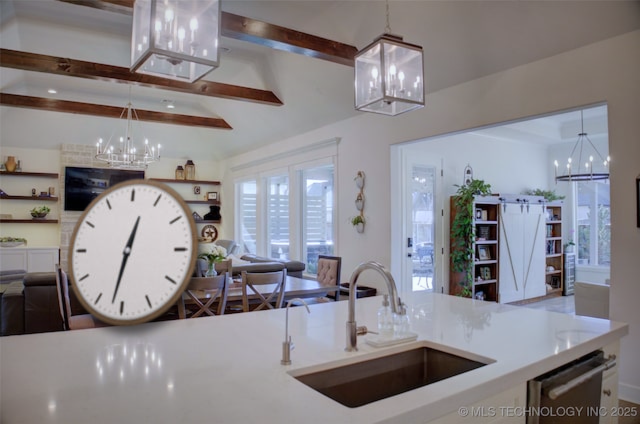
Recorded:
12 h 32 min
